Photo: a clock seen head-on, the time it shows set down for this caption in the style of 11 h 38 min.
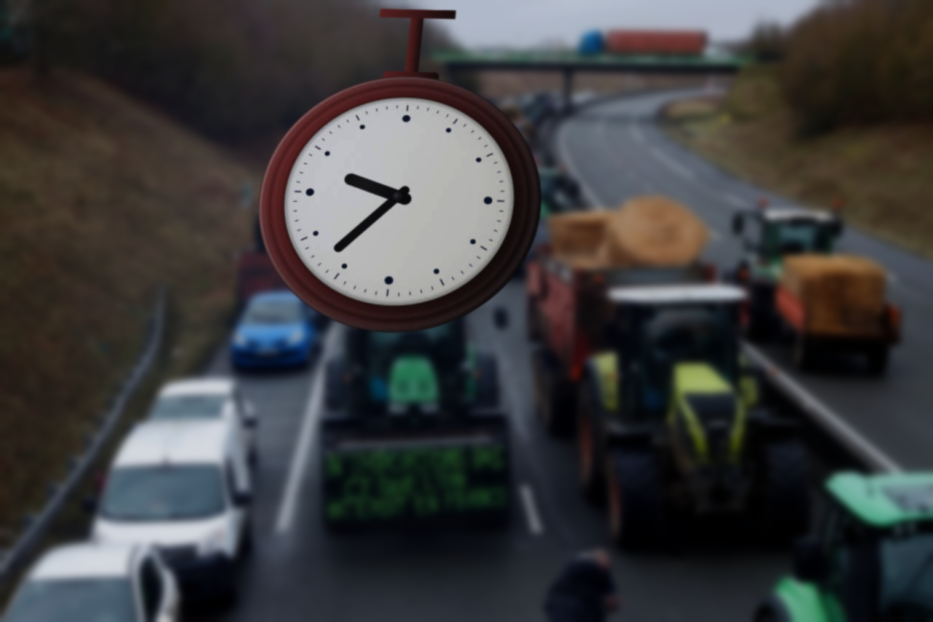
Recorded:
9 h 37 min
